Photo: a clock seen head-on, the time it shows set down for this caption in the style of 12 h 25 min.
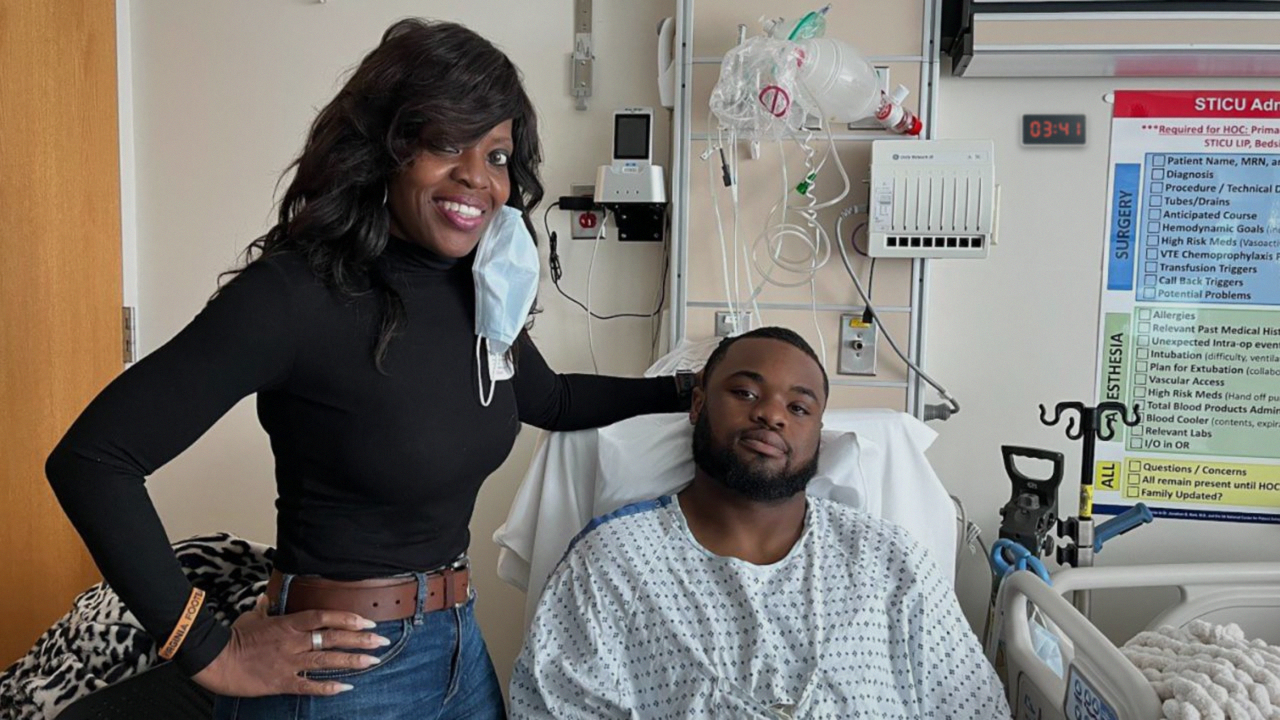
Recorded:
3 h 41 min
